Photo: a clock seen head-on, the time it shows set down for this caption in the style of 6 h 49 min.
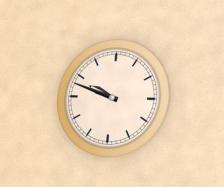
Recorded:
9 h 48 min
